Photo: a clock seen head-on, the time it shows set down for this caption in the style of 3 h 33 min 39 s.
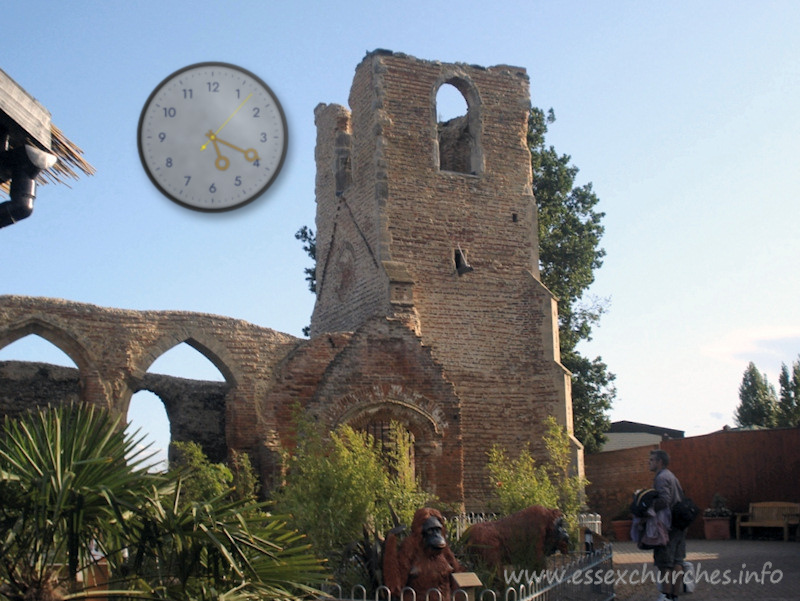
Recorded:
5 h 19 min 07 s
